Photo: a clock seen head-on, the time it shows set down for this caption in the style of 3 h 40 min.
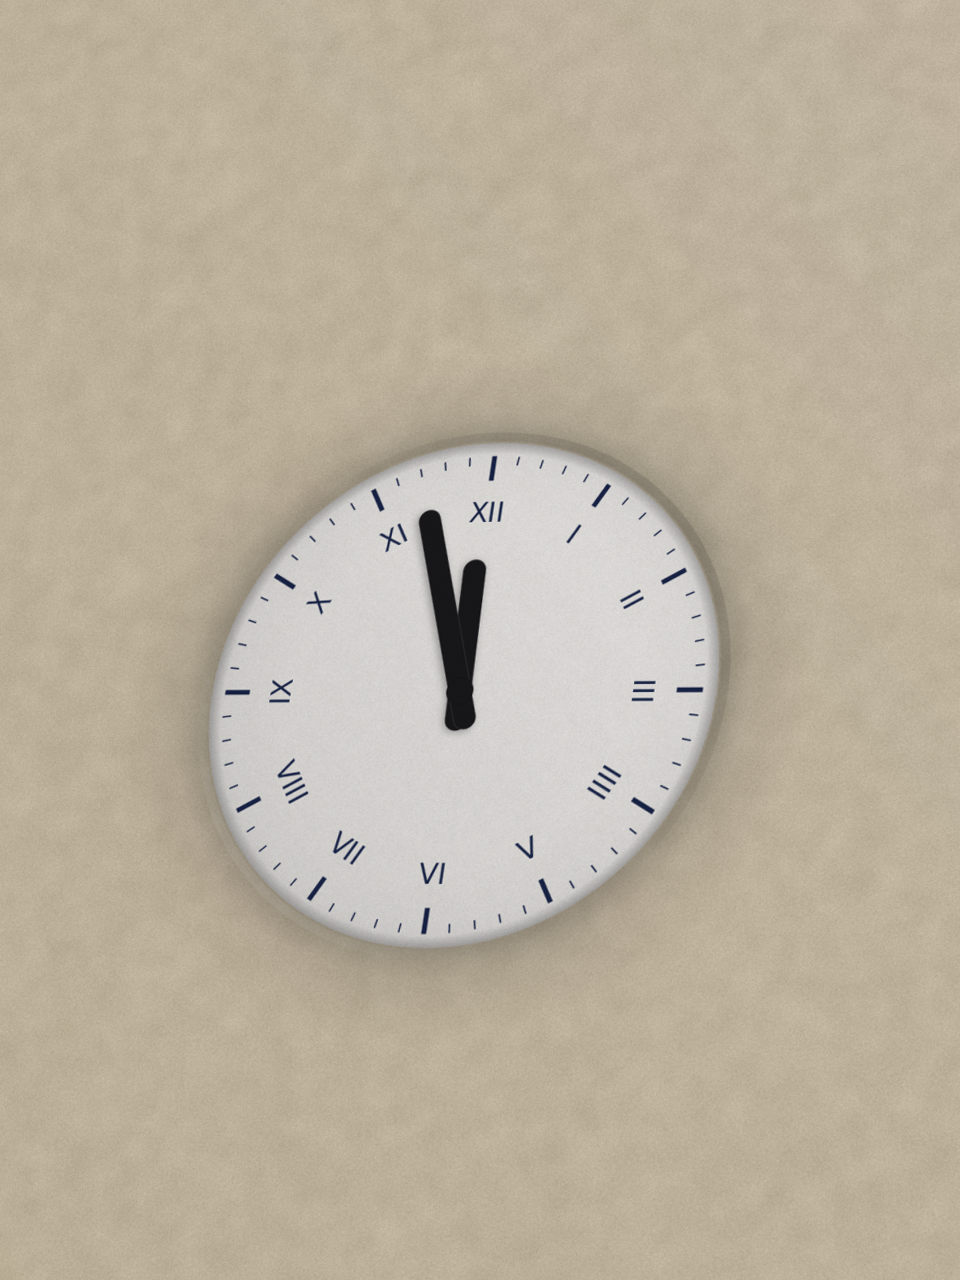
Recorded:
11 h 57 min
